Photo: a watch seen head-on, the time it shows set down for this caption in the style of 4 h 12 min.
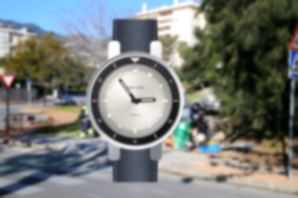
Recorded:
2 h 54 min
